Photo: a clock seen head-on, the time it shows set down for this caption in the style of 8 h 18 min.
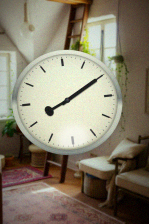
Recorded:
8 h 10 min
